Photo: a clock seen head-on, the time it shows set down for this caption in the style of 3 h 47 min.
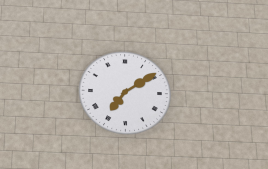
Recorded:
7 h 09 min
